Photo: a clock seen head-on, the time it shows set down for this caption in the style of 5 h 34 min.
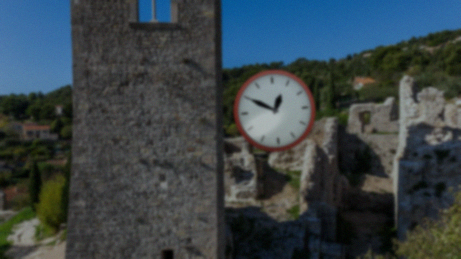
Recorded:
12 h 50 min
